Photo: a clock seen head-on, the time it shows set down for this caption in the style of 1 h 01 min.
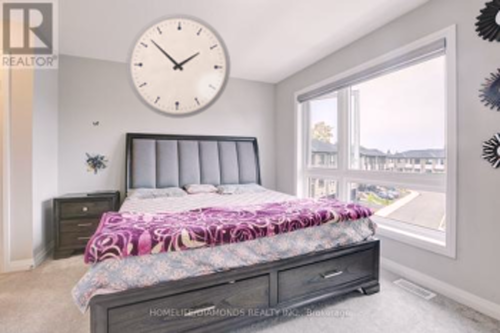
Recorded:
1 h 52 min
